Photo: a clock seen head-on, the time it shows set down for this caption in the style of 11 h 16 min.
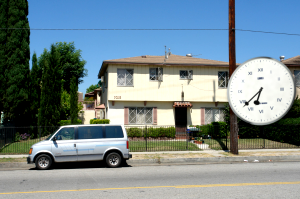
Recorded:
6 h 38 min
